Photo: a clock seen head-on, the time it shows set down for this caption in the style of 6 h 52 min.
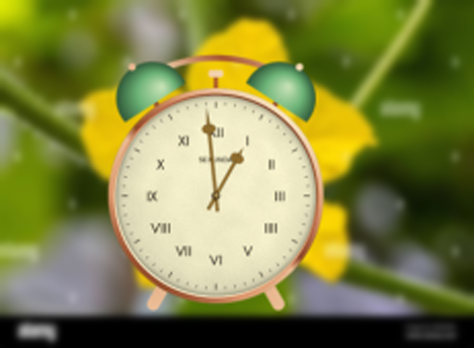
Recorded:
12 h 59 min
